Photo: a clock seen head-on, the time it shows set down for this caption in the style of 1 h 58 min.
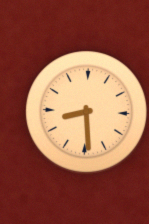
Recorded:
8 h 29 min
